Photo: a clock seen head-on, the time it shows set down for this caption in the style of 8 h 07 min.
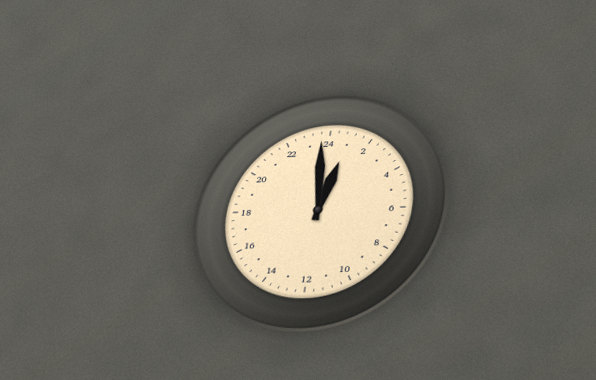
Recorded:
0 h 59 min
